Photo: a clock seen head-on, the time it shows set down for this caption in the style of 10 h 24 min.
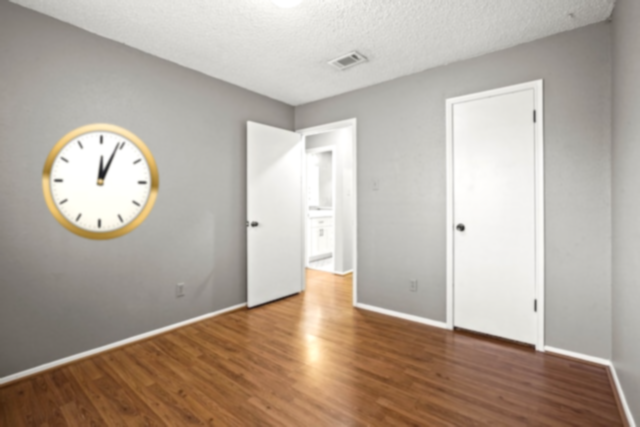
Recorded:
12 h 04 min
